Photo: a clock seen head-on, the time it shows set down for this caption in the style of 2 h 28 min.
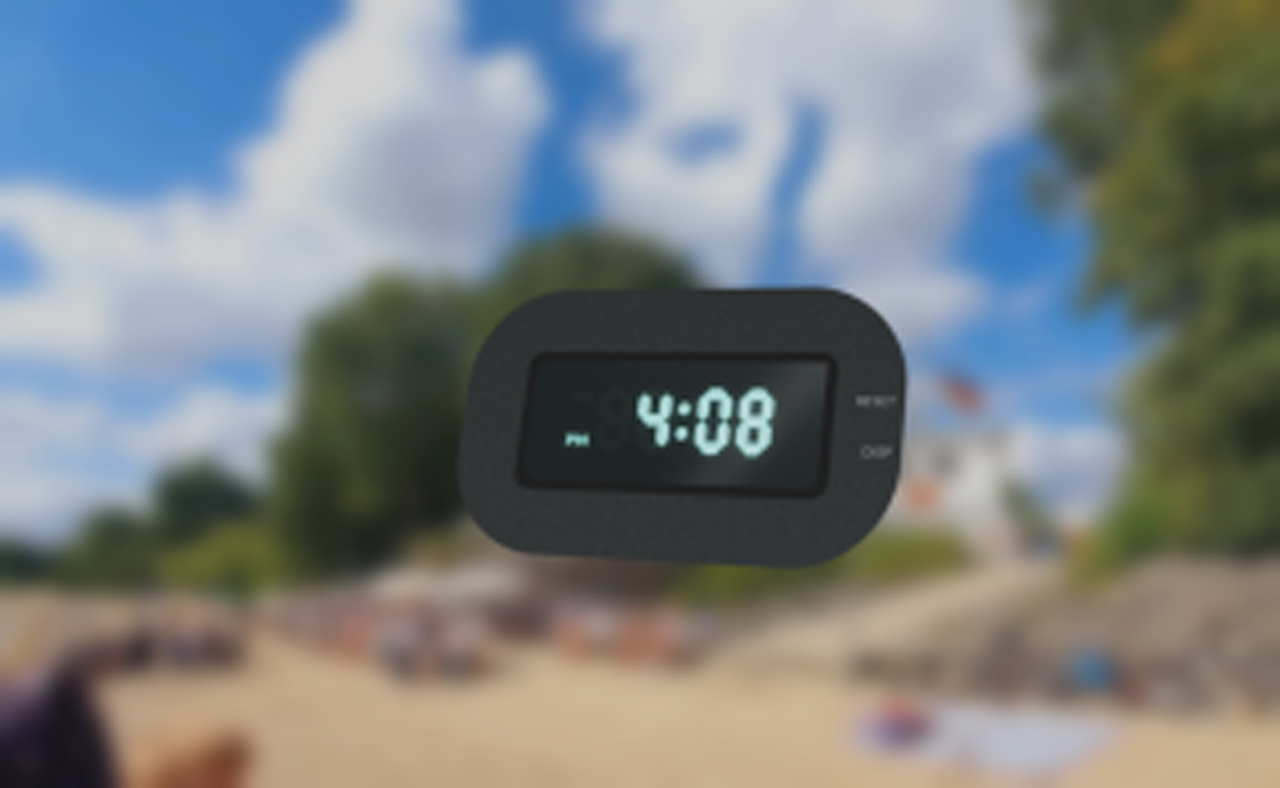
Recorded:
4 h 08 min
